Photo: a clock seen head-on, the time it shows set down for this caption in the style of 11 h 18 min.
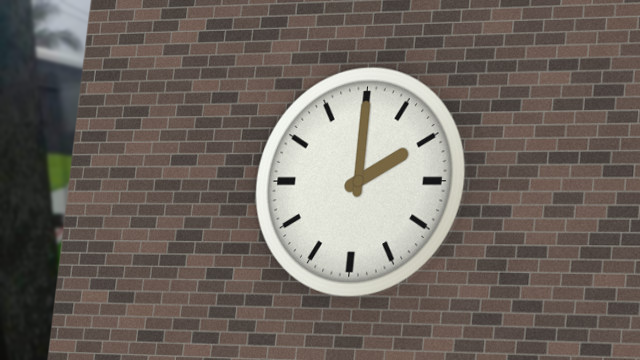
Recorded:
2 h 00 min
